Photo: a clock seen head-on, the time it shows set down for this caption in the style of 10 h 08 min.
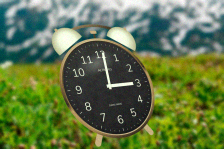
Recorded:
3 h 01 min
